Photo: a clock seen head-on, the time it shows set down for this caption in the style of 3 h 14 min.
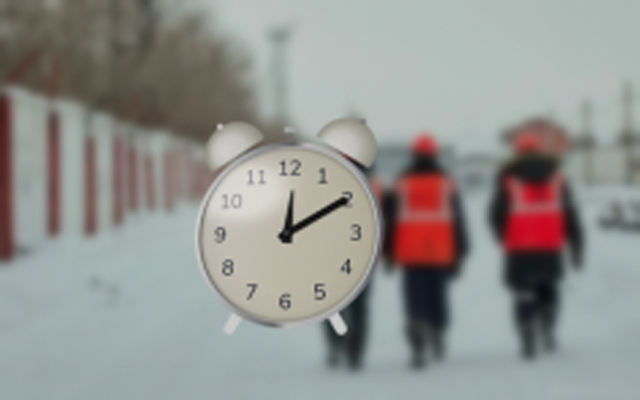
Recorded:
12 h 10 min
